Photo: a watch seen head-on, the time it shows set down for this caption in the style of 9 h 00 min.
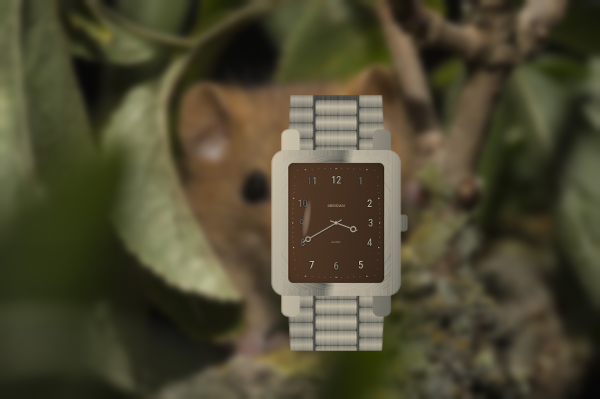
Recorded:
3 h 40 min
